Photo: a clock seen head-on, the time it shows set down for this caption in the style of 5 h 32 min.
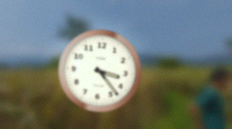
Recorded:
3 h 23 min
